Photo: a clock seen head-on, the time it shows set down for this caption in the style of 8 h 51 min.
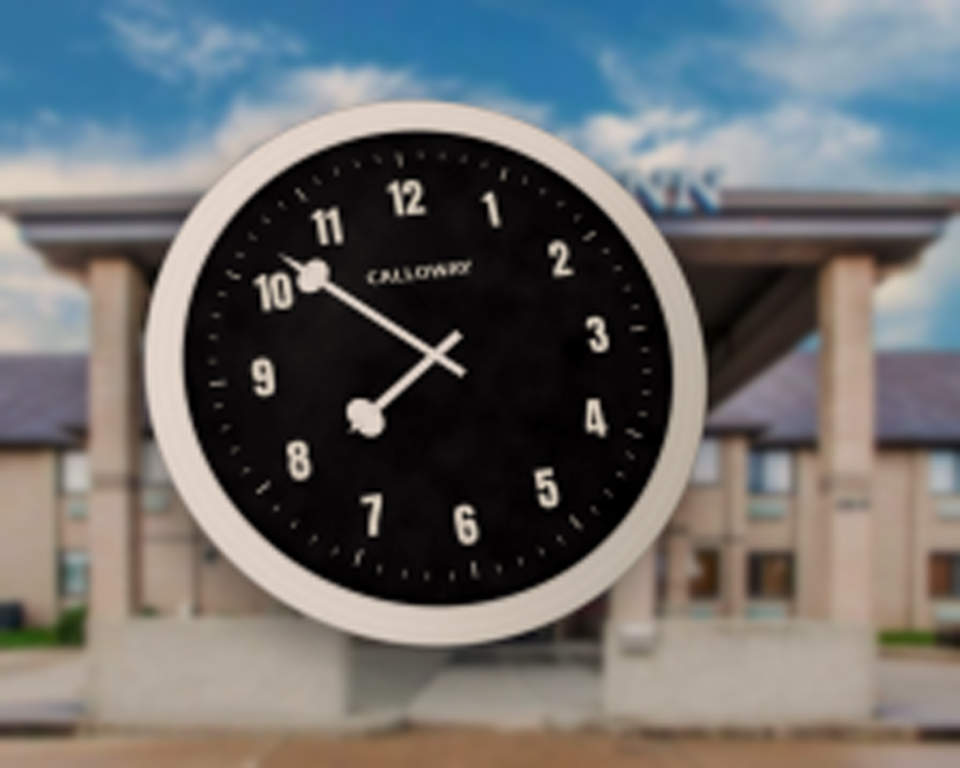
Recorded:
7 h 52 min
